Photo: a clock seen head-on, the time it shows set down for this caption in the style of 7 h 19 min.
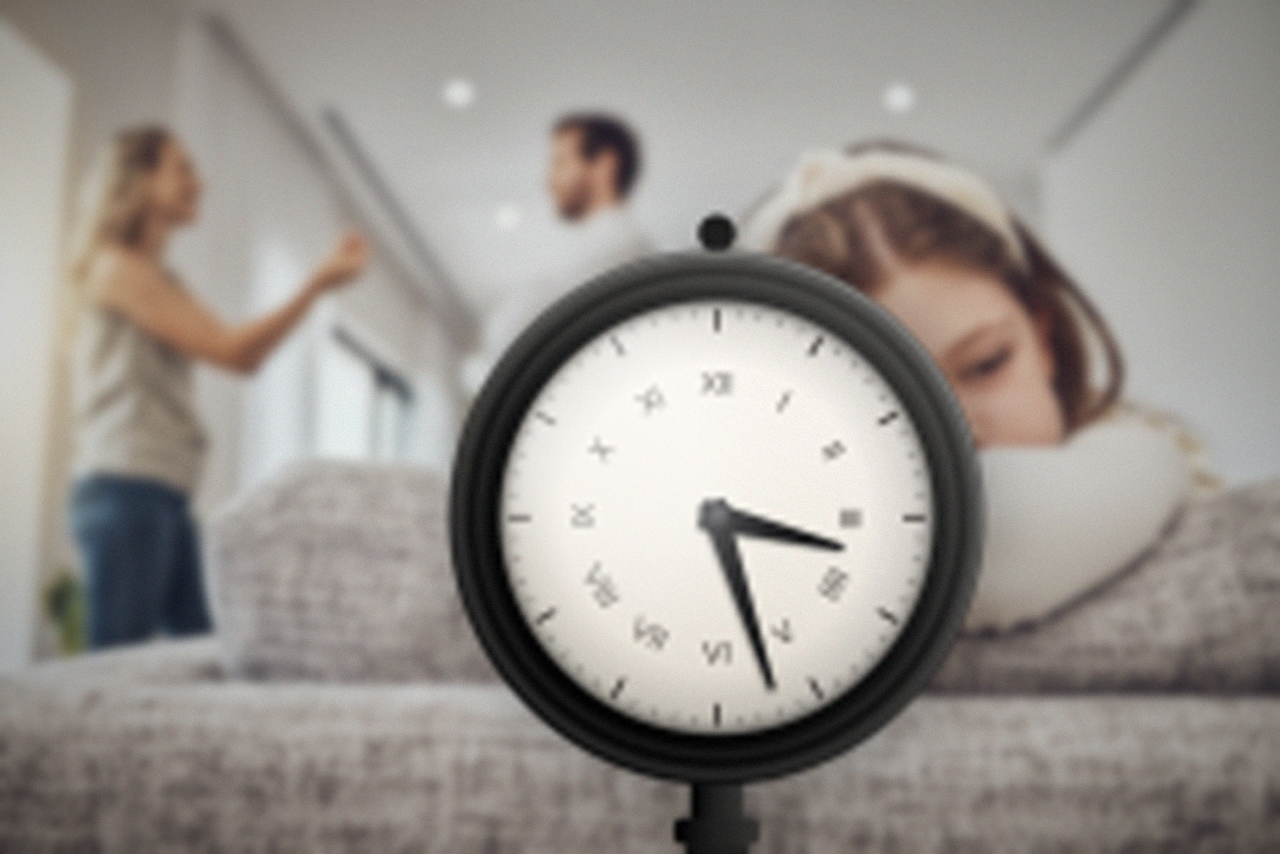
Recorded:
3 h 27 min
